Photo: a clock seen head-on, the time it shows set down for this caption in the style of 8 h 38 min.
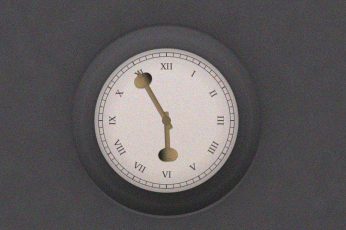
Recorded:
5 h 55 min
